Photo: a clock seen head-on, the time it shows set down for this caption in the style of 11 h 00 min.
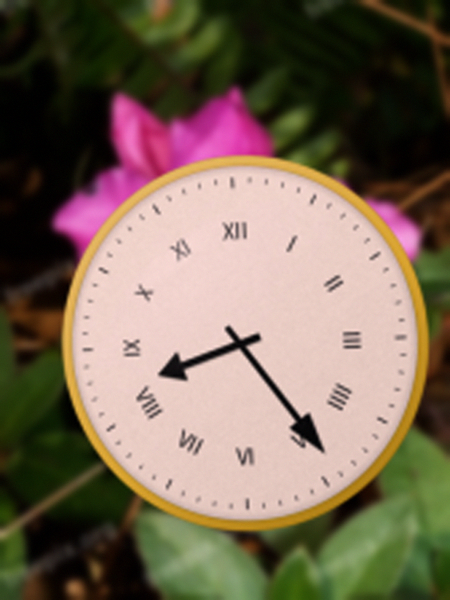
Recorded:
8 h 24 min
